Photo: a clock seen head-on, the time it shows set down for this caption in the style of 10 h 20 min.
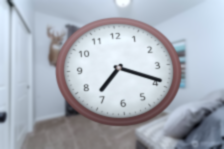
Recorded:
7 h 19 min
